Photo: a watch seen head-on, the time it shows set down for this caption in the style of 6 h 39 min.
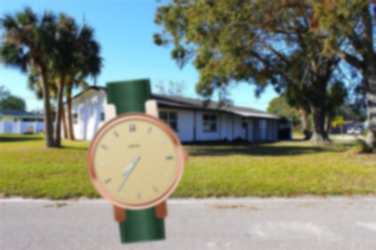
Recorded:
7 h 36 min
